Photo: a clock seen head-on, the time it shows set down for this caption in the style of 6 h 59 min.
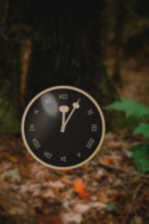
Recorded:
12 h 05 min
